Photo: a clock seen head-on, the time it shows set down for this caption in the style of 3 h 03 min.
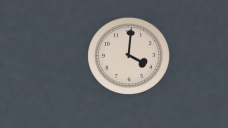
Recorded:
4 h 01 min
